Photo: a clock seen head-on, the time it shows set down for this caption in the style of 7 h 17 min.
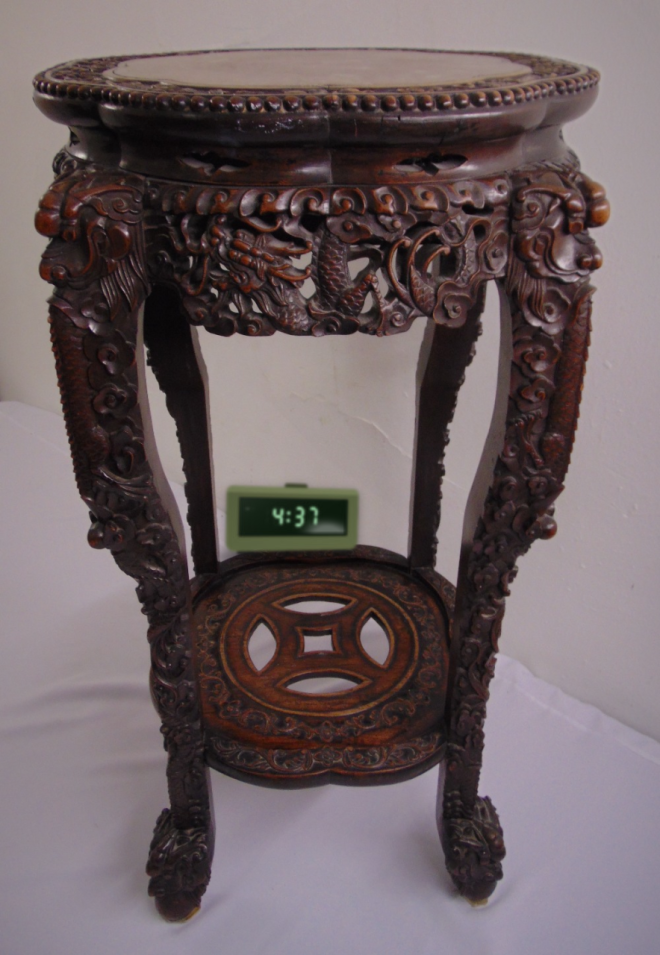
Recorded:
4 h 37 min
